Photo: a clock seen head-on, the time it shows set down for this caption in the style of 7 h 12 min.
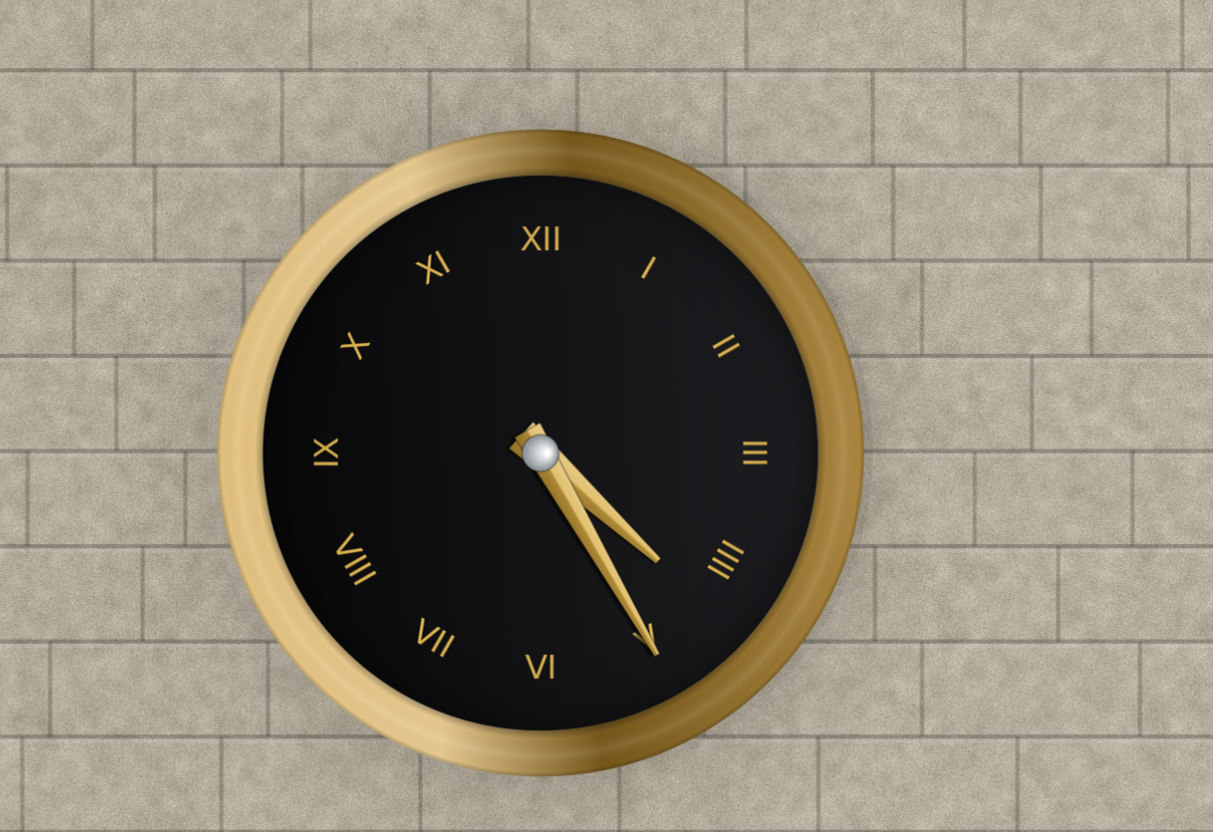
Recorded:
4 h 25 min
